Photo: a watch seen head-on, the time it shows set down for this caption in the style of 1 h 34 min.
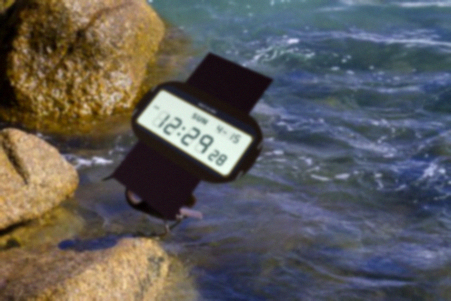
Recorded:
12 h 29 min
